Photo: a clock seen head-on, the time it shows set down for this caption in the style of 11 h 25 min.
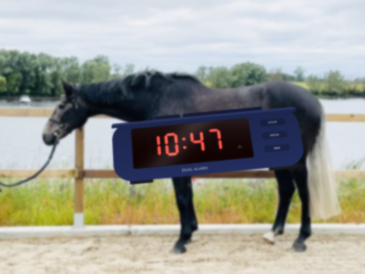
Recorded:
10 h 47 min
